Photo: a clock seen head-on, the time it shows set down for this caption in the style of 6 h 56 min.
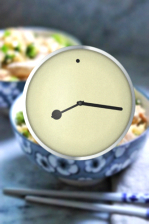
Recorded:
8 h 17 min
